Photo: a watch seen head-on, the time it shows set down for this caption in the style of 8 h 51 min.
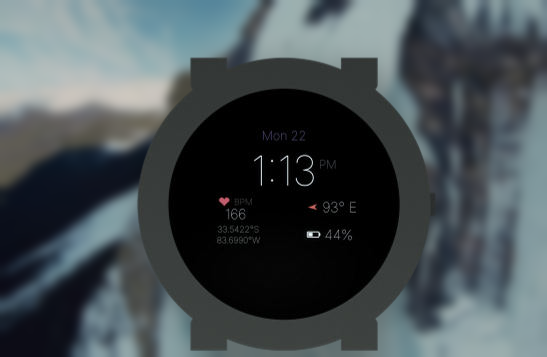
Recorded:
1 h 13 min
